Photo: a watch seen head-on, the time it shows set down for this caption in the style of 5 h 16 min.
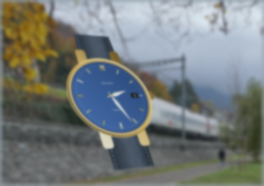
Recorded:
2 h 26 min
